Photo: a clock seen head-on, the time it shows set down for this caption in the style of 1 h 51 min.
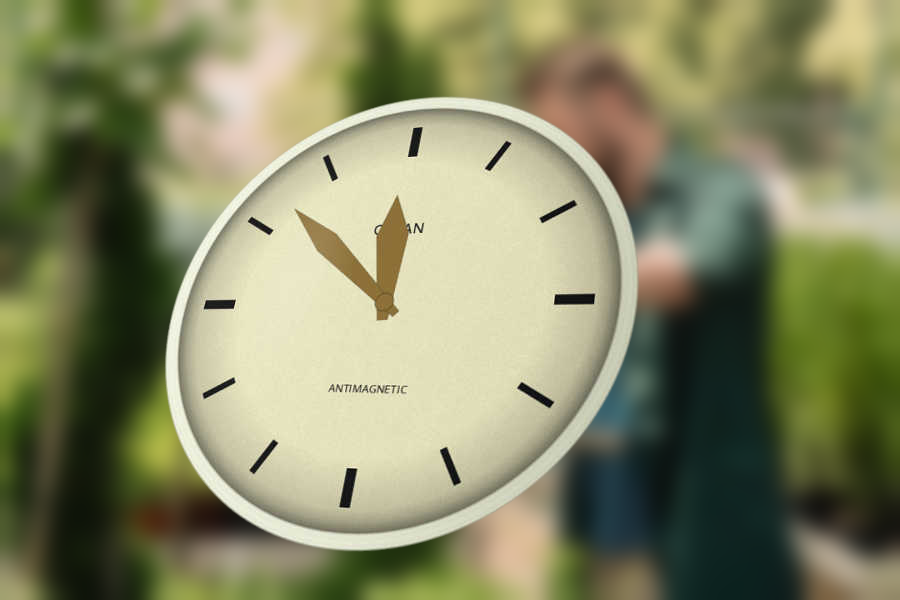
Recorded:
11 h 52 min
